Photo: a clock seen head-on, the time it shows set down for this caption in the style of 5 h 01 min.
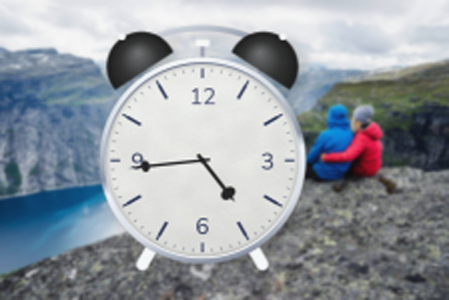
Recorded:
4 h 44 min
